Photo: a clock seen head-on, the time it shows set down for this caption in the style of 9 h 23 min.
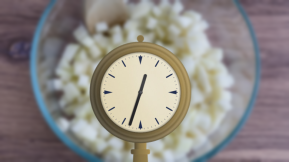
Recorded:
12 h 33 min
